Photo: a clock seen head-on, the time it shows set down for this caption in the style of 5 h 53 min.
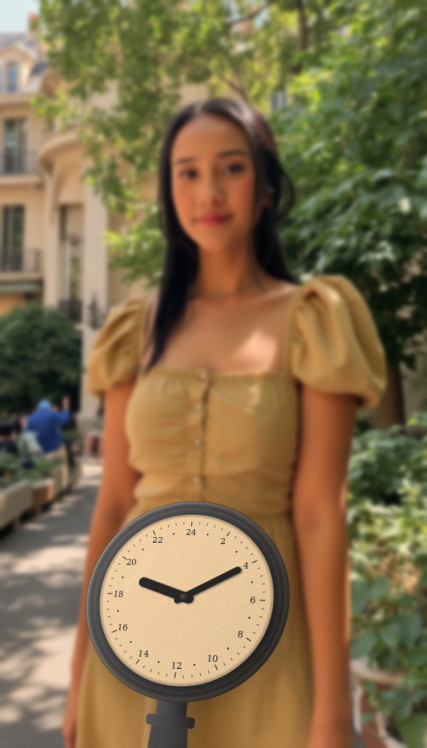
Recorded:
19 h 10 min
